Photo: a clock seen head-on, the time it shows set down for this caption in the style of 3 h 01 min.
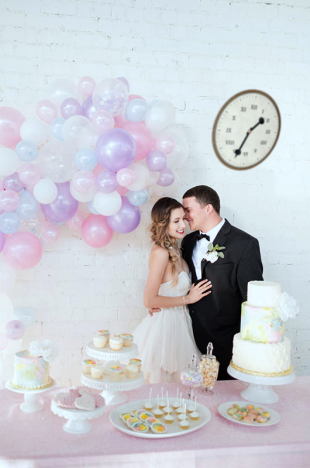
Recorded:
1 h 34 min
